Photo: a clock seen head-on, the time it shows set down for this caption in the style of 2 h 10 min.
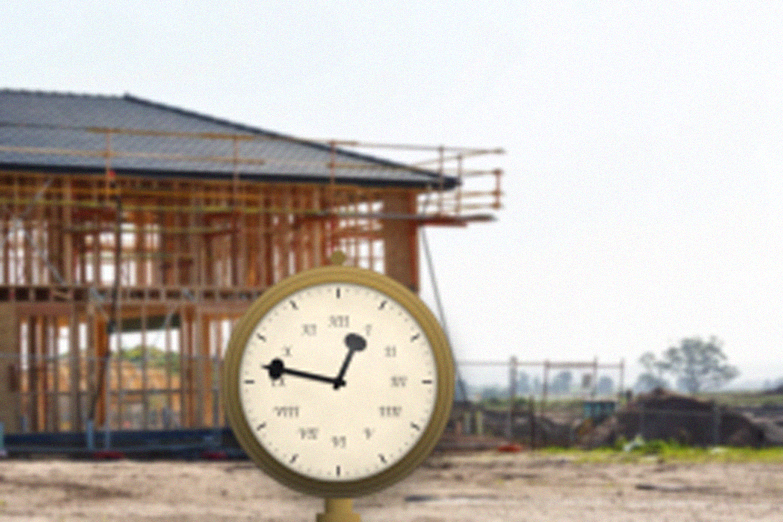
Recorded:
12 h 47 min
